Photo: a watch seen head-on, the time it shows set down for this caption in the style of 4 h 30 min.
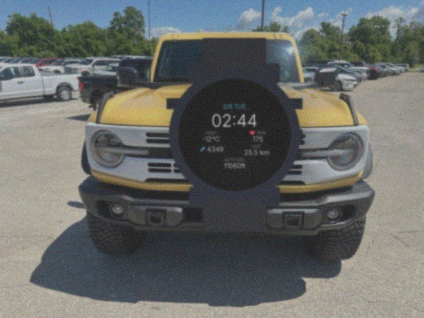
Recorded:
2 h 44 min
